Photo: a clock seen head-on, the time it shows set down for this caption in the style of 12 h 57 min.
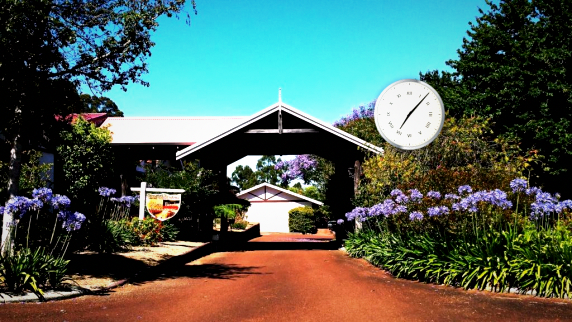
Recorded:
7 h 07 min
